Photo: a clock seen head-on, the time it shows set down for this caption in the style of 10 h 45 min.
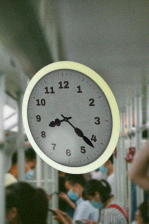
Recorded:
8 h 22 min
